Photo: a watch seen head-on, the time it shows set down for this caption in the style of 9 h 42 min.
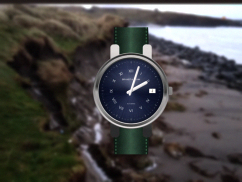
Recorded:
2 h 03 min
